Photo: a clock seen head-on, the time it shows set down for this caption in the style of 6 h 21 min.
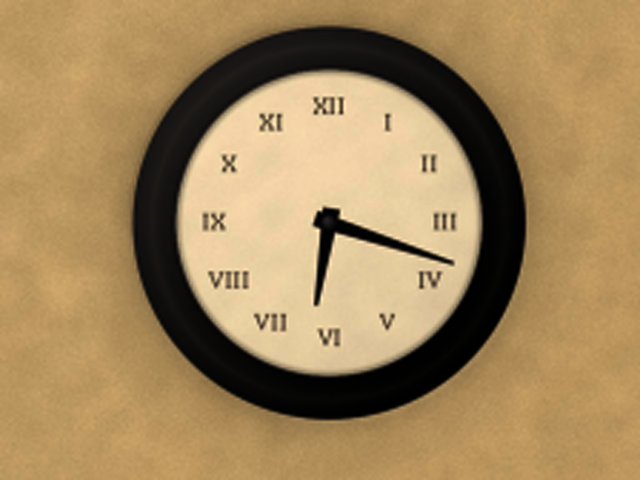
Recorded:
6 h 18 min
